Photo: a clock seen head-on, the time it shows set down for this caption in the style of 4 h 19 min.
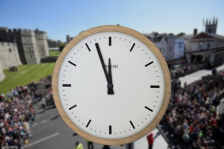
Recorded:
11 h 57 min
